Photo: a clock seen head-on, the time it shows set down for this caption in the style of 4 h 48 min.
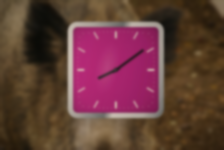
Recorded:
8 h 09 min
